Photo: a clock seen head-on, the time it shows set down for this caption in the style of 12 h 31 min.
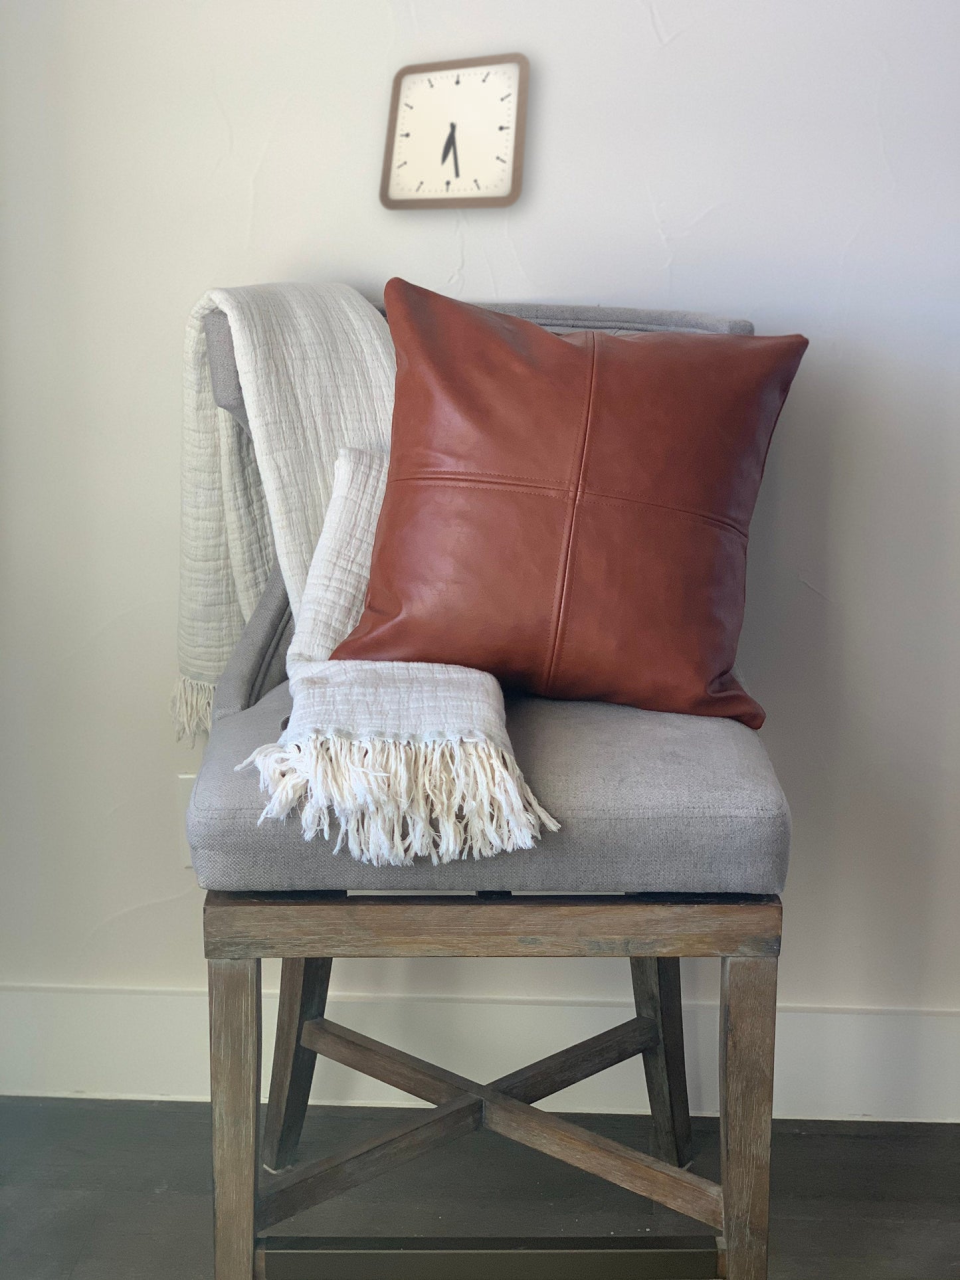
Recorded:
6 h 28 min
